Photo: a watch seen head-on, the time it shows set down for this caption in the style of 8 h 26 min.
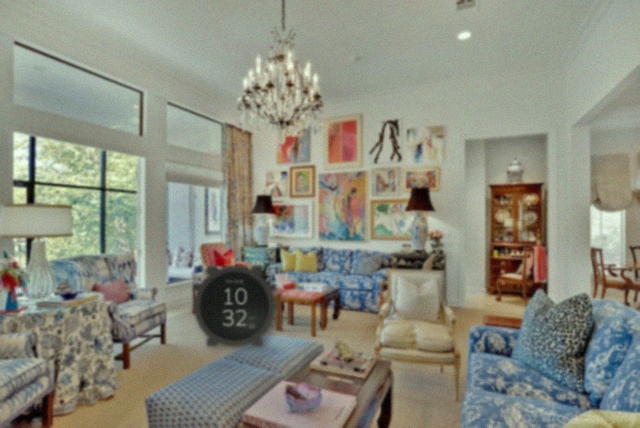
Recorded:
10 h 32 min
